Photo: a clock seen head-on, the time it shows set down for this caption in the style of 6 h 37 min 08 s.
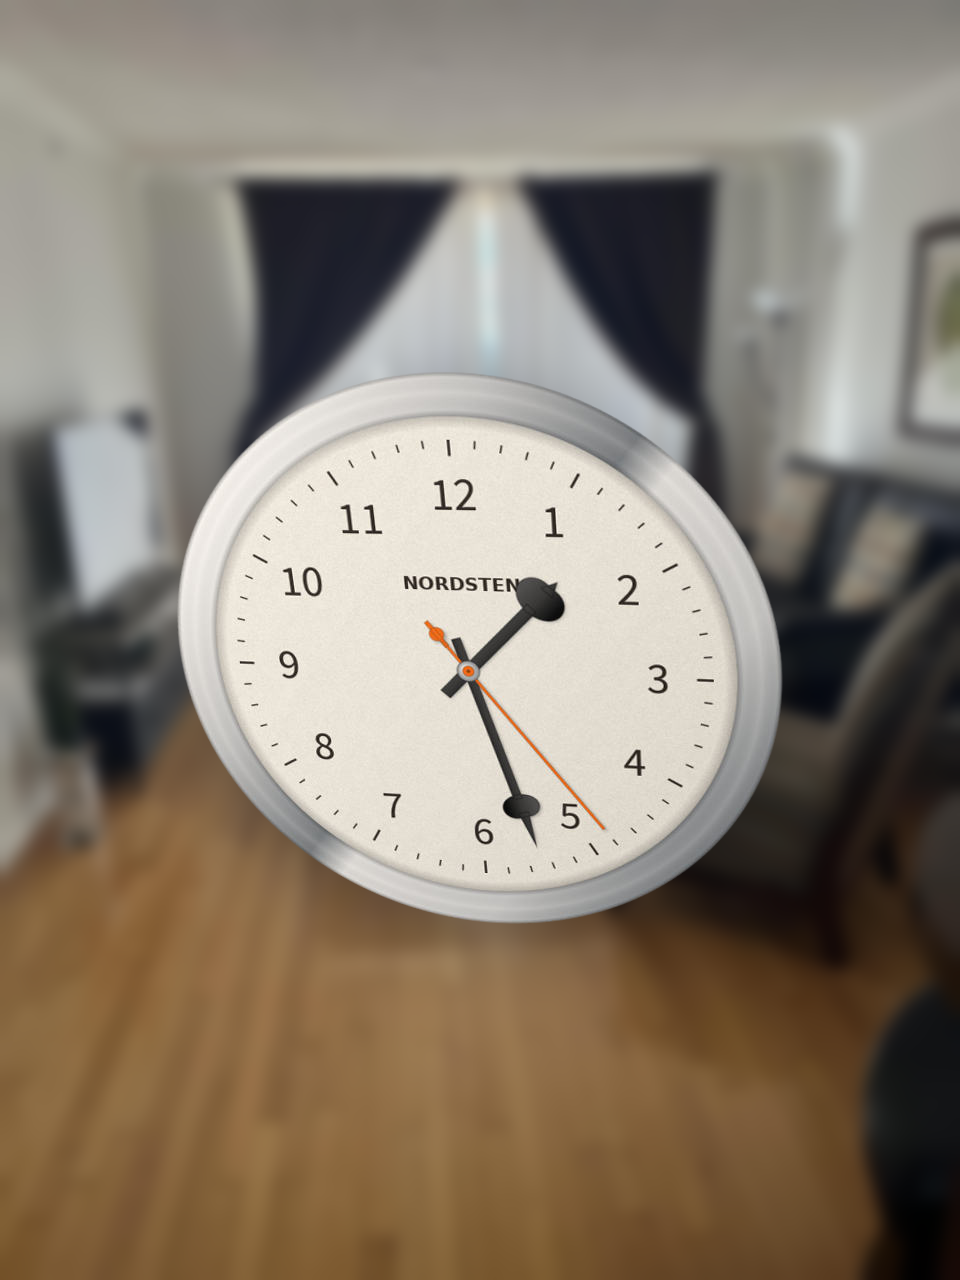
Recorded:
1 h 27 min 24 s
